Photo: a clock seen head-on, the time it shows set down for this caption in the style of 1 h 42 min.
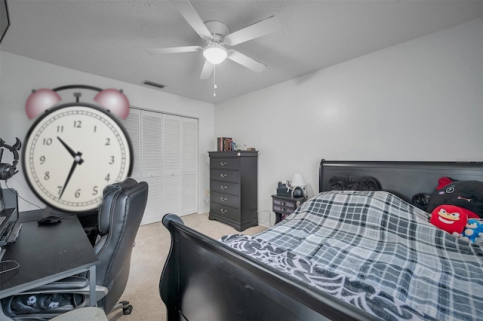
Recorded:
10 h 34 min
